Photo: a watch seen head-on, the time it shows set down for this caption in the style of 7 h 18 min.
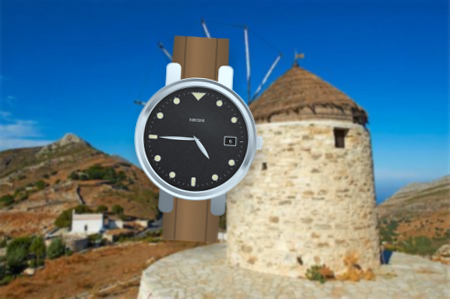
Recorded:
4 h 45 min
